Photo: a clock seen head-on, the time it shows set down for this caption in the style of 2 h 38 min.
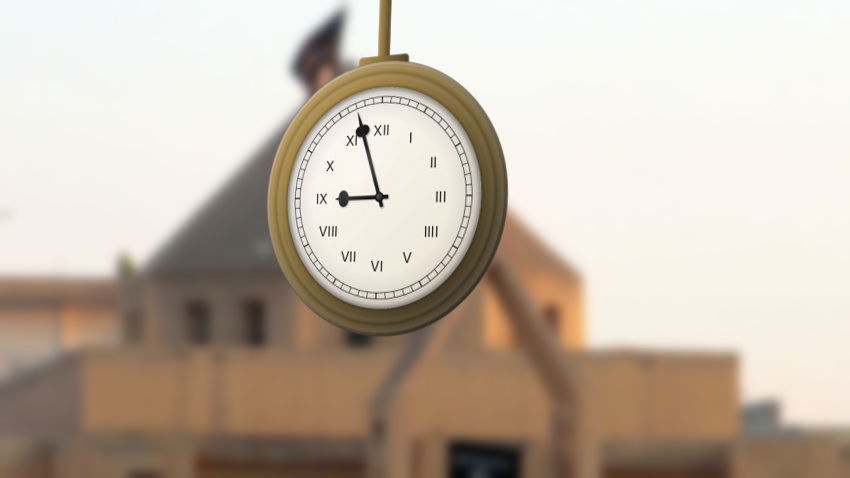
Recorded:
8 h 57 min
